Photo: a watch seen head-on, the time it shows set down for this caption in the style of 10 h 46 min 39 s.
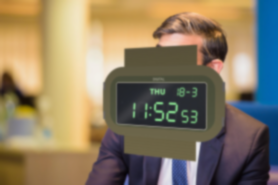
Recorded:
11 h 52 min 53 s
